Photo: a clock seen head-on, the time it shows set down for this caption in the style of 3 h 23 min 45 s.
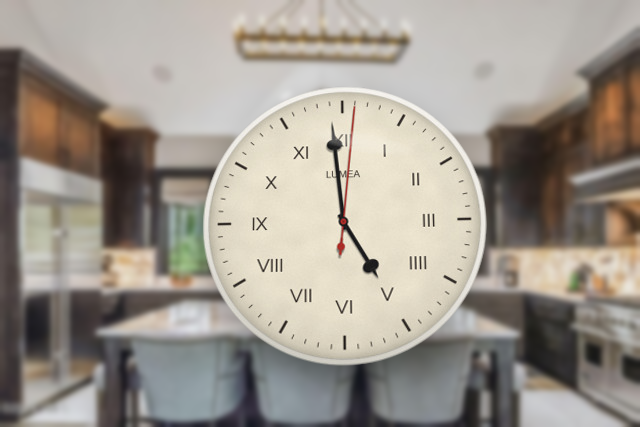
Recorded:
4 h 59 min 01 s
